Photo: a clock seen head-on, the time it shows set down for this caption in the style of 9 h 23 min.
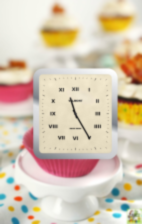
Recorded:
11 h 25 min
